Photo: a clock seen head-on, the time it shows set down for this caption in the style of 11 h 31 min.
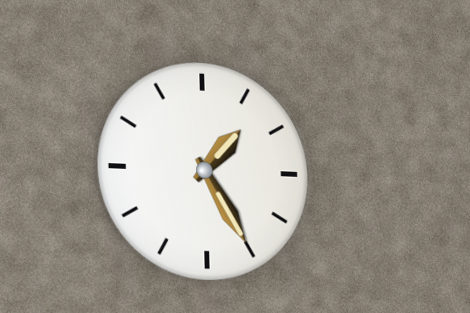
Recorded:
1 h 25 min
